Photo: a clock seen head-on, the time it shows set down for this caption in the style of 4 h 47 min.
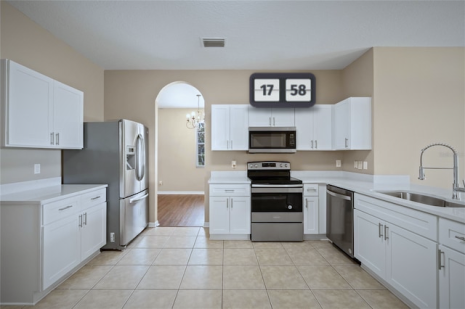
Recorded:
17 h 58 min
